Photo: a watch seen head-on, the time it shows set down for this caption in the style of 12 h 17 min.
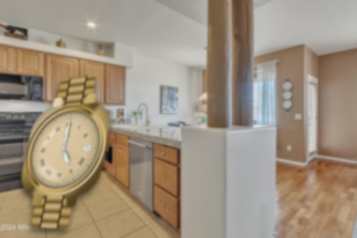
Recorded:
5 h 00 min
